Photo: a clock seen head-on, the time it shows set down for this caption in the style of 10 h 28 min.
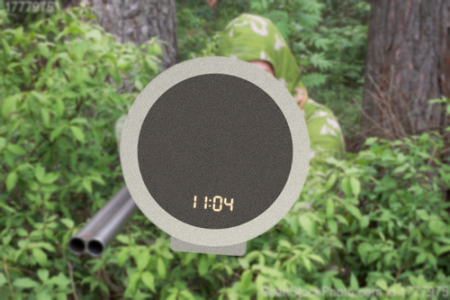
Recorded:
11 h 04 min
